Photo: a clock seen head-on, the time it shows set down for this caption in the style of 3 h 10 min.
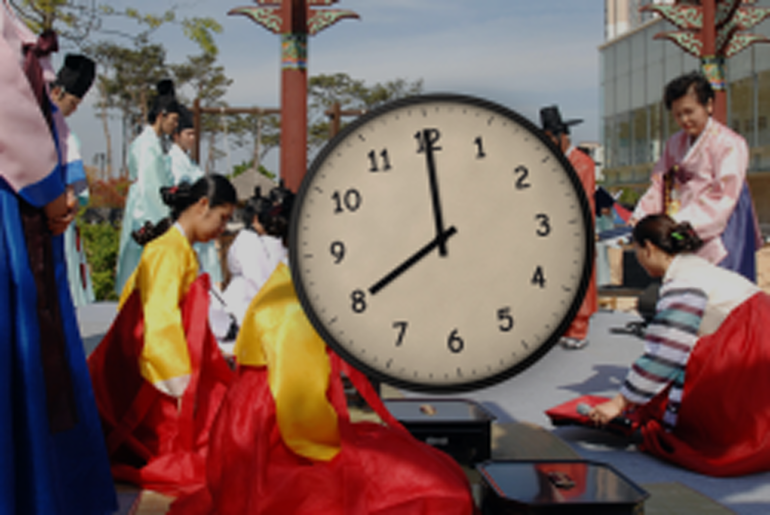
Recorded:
8 h 00 min
